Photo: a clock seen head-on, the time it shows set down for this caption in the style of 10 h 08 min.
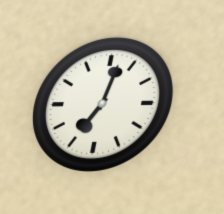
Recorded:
7 h 02 min
